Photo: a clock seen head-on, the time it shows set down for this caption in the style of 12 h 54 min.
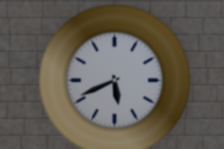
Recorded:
5 h 41 min
